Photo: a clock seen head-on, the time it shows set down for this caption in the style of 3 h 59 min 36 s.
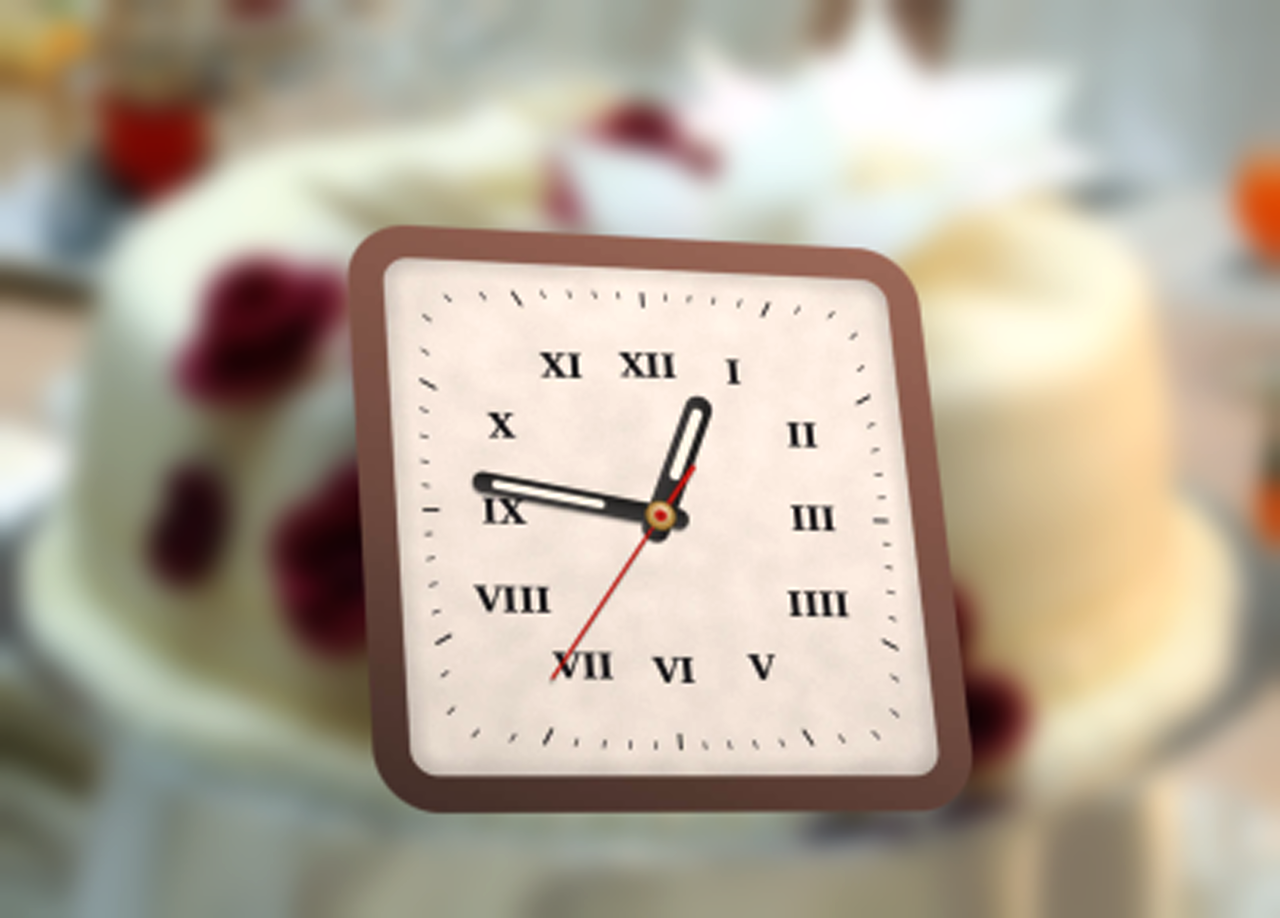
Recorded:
12 h 46 min 36 s
